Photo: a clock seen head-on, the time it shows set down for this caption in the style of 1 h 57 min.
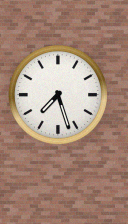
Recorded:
7 h 27 min
